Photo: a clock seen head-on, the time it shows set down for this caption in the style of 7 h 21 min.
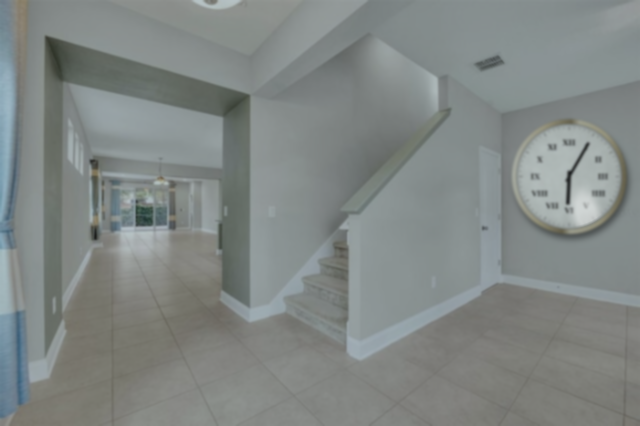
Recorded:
6 h 05 min
